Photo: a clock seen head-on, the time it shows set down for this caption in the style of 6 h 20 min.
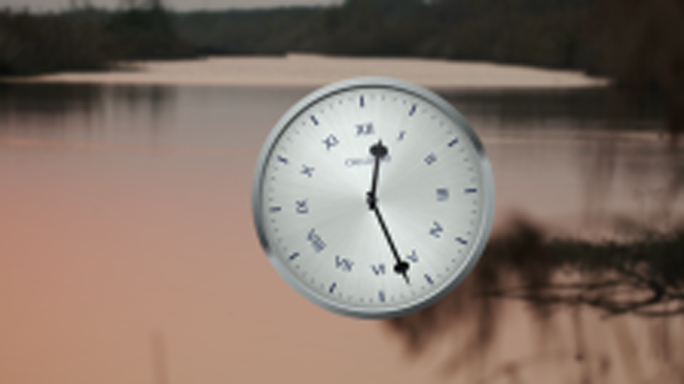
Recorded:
12 h 27 min
